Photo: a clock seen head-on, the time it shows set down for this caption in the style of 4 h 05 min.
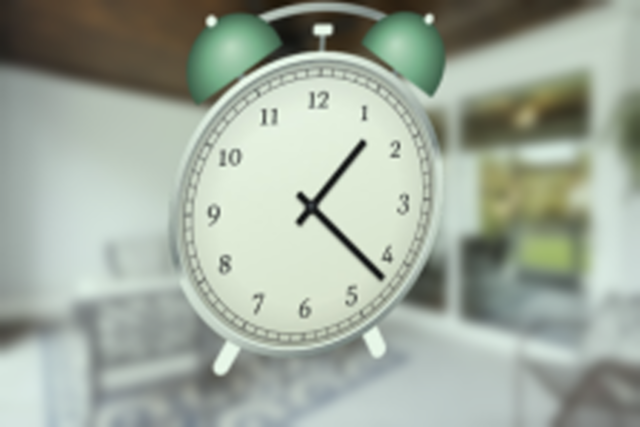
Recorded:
1 h 22 min
